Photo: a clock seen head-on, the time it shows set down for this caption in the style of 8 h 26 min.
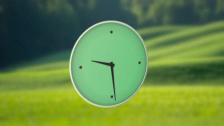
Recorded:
9 h 29 min
